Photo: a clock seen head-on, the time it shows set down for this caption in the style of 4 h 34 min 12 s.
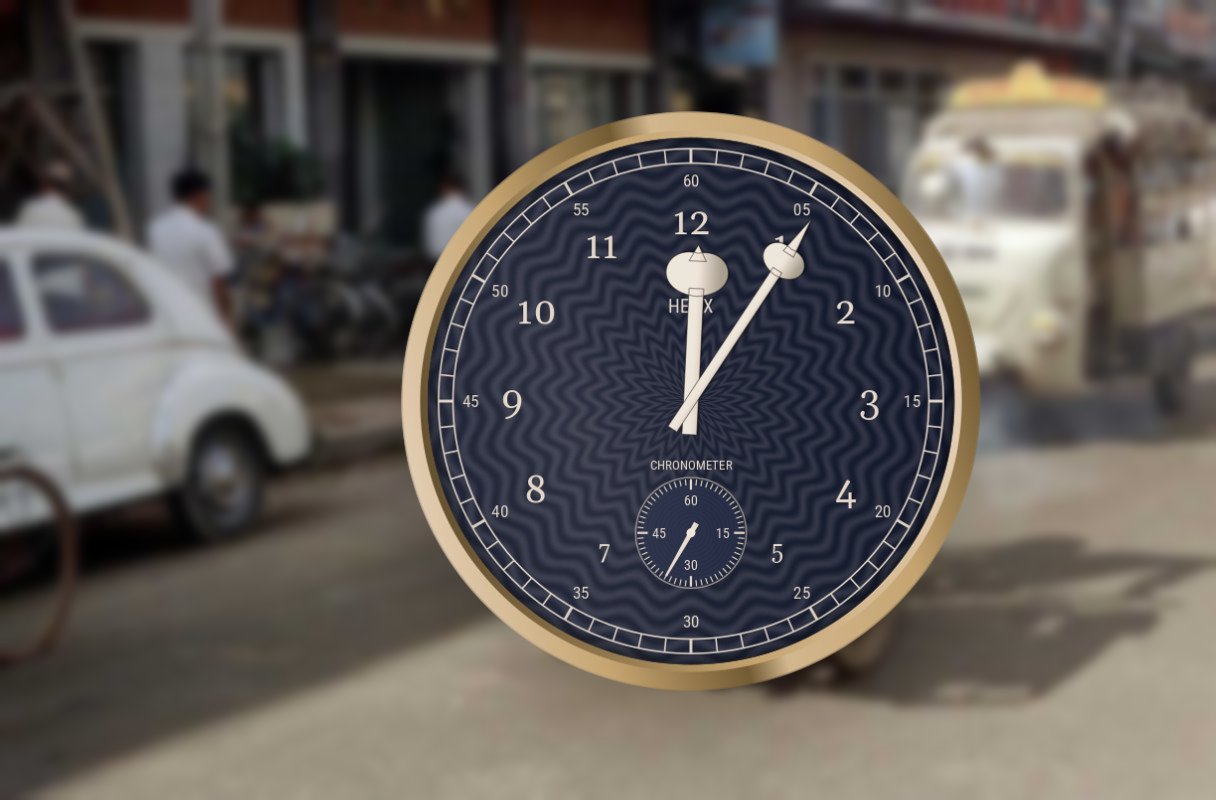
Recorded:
12 h 05 min 35 s
